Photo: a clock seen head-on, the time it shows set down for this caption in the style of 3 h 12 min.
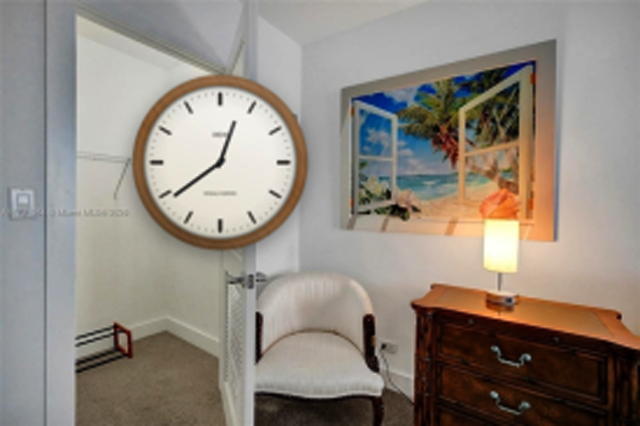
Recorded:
12 h 39 min
